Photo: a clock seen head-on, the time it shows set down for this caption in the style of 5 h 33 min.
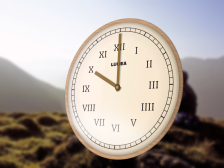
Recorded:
10 h 00 min
